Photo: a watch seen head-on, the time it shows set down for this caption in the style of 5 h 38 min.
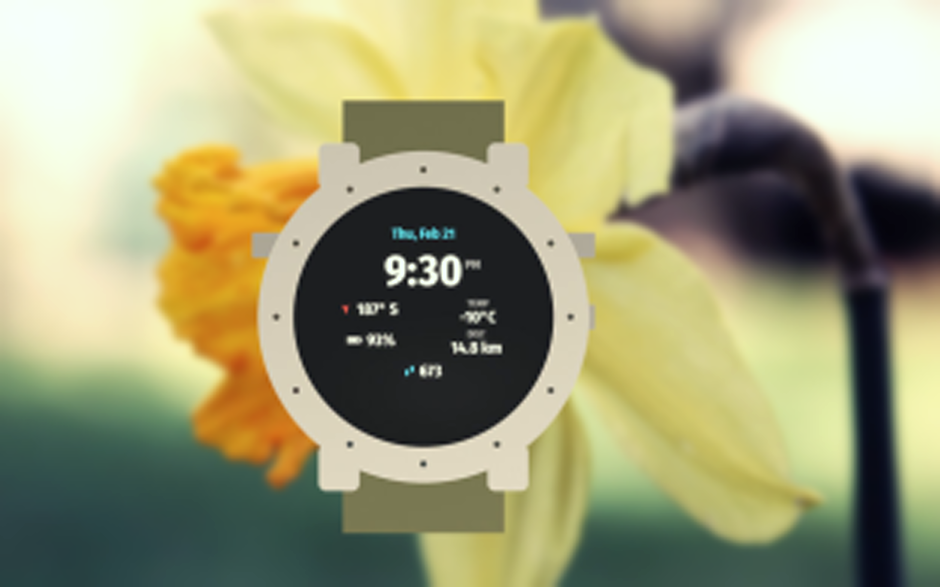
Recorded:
9 h 30 min
